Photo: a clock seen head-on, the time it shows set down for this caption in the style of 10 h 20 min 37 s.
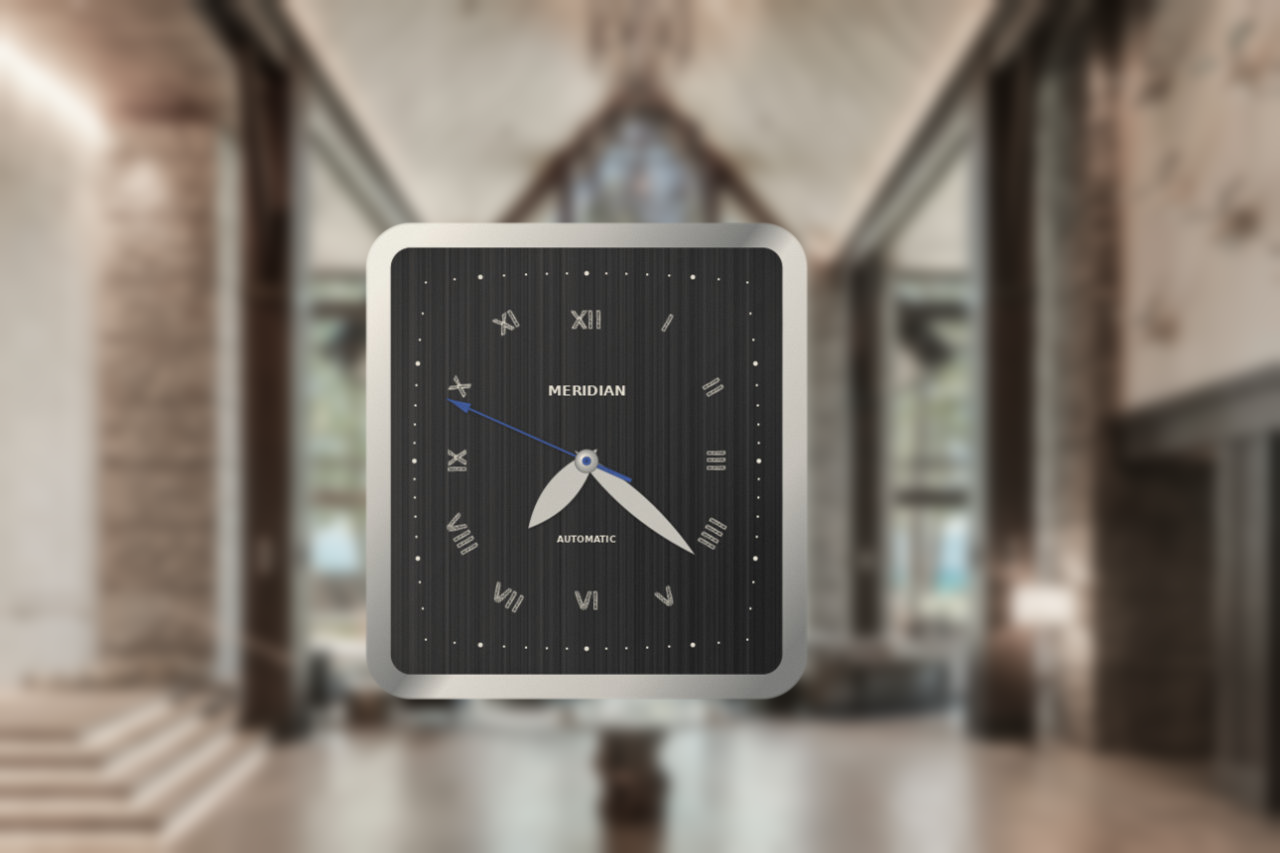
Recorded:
7 h 21 min 49 s
